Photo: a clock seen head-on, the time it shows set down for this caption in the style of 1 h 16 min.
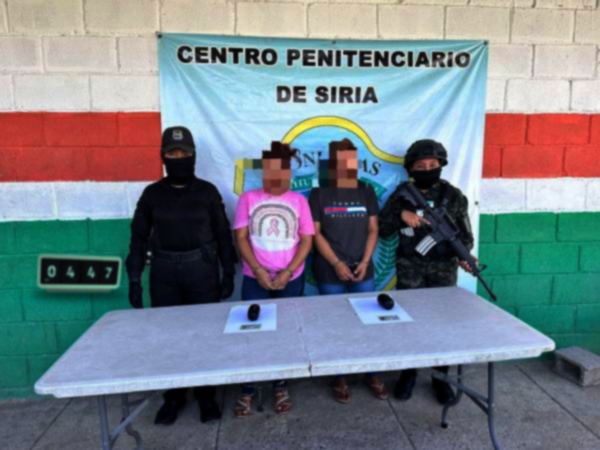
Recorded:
4 h 47 min
